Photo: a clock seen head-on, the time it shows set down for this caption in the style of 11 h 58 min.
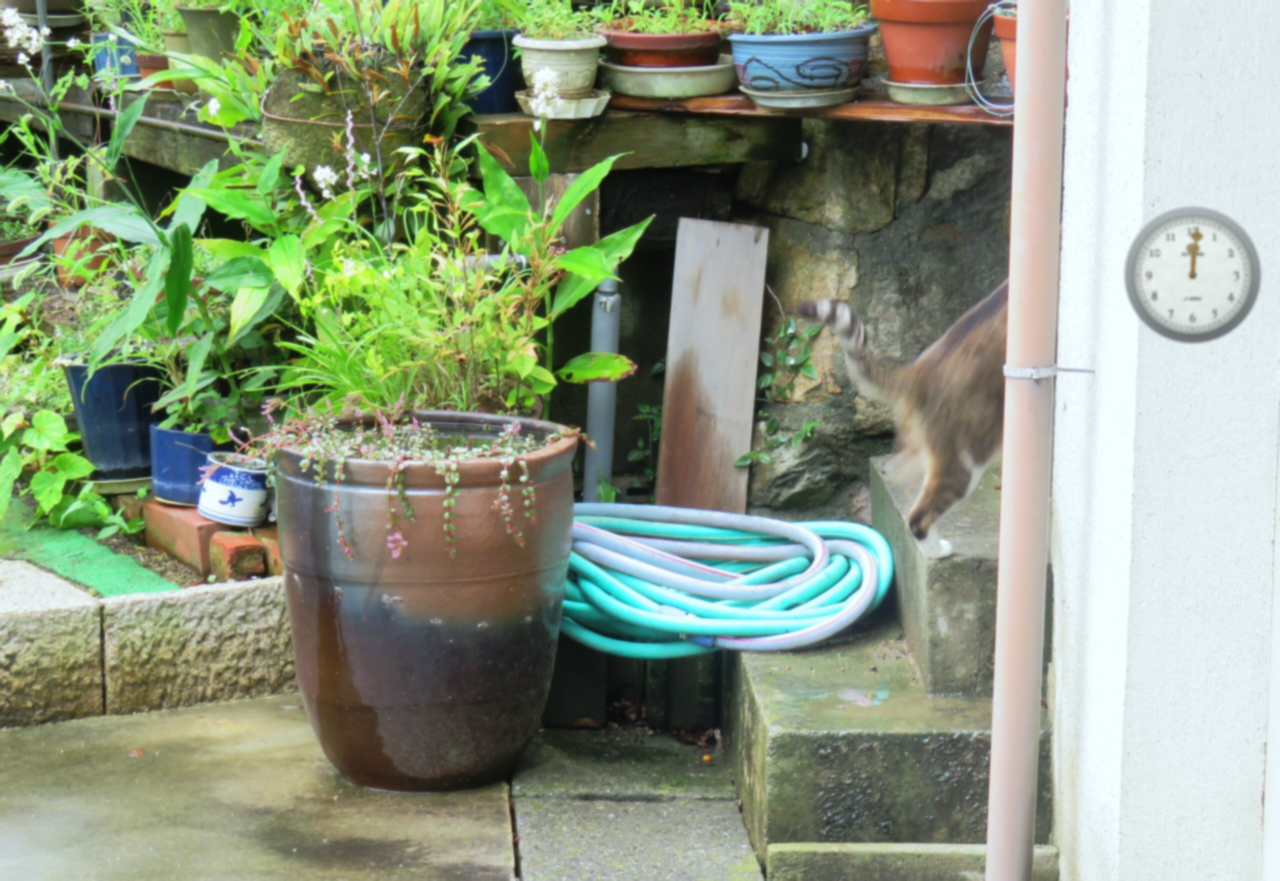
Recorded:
12 h 01 min
